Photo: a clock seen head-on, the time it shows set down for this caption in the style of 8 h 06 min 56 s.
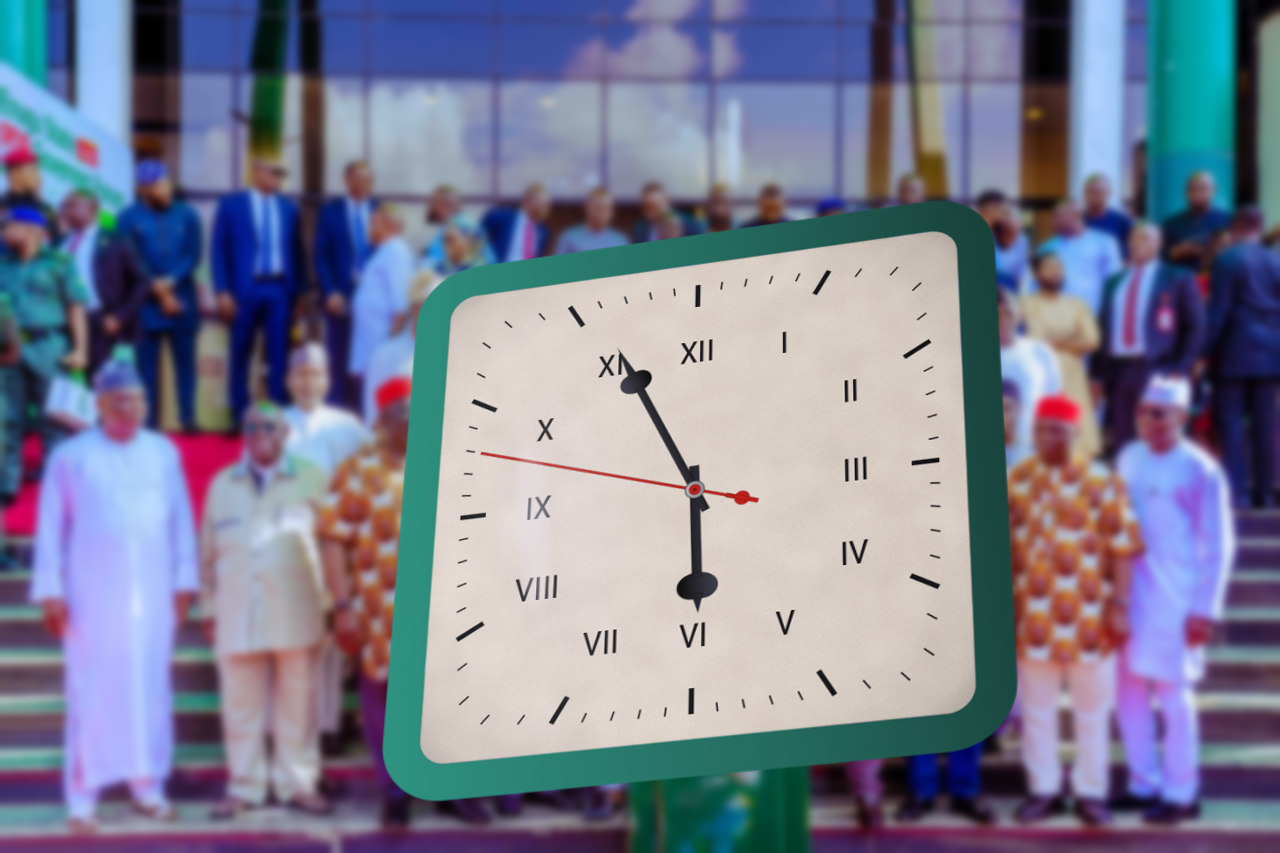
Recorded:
5 h 55 min 48 s
